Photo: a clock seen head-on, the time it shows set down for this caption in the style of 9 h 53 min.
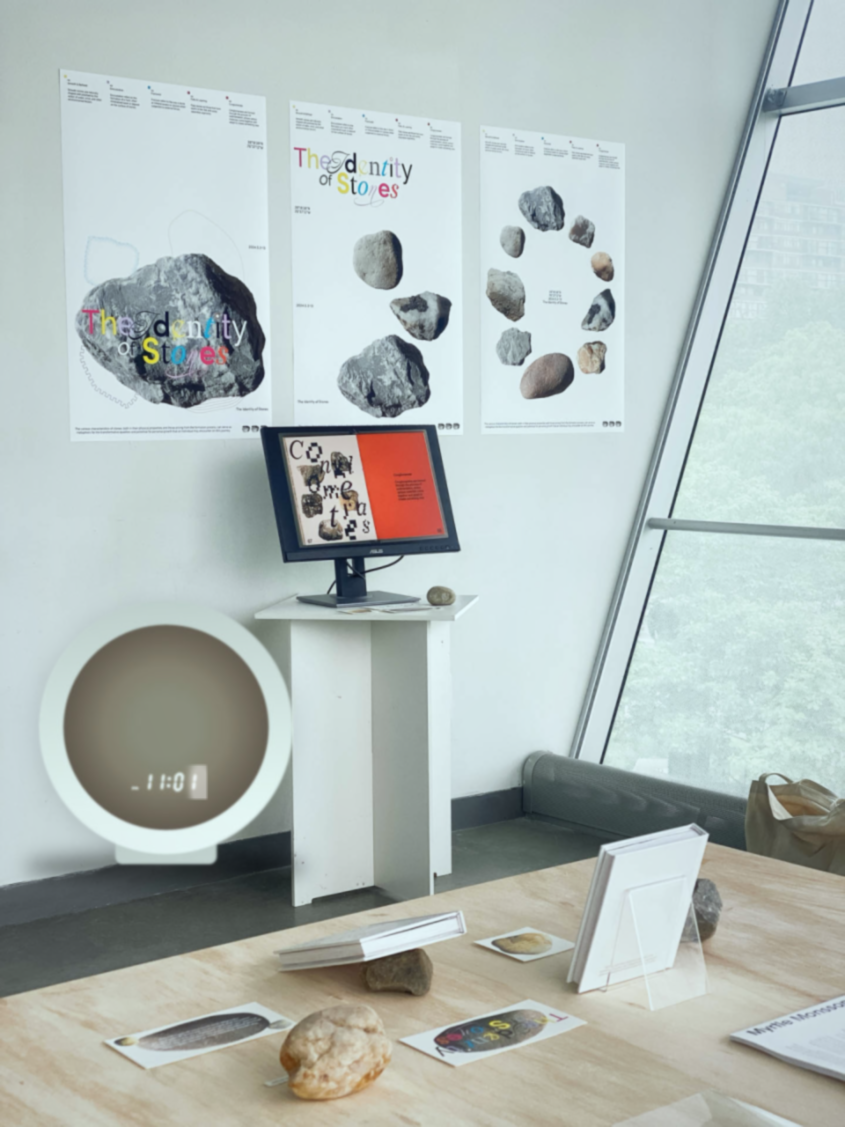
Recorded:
11 h 01 min
